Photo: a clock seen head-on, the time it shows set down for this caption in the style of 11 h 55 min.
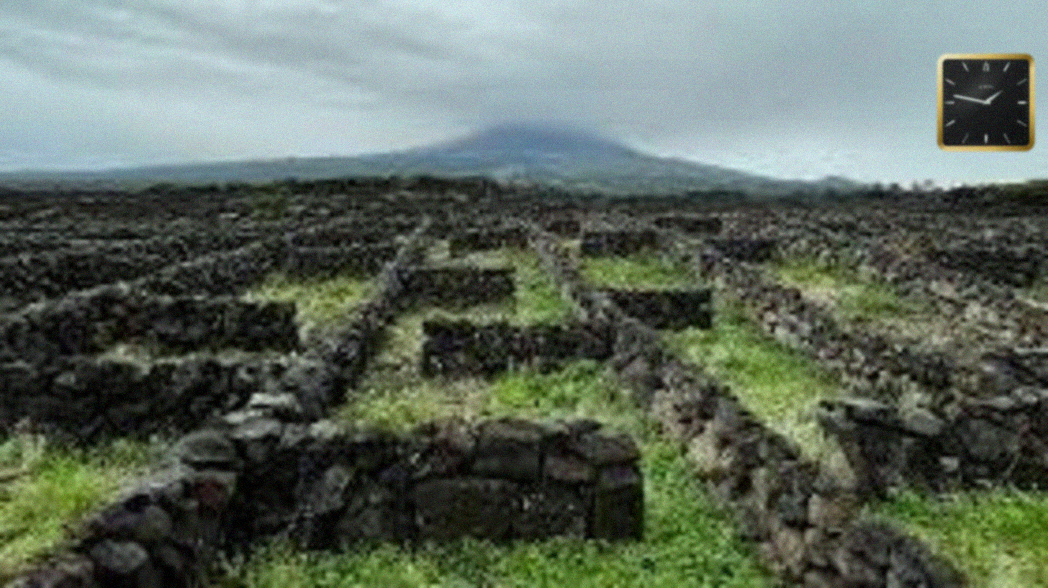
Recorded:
1 h 47 min
